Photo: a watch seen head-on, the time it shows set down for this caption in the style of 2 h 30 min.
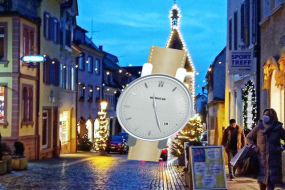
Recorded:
11 h 26 min
